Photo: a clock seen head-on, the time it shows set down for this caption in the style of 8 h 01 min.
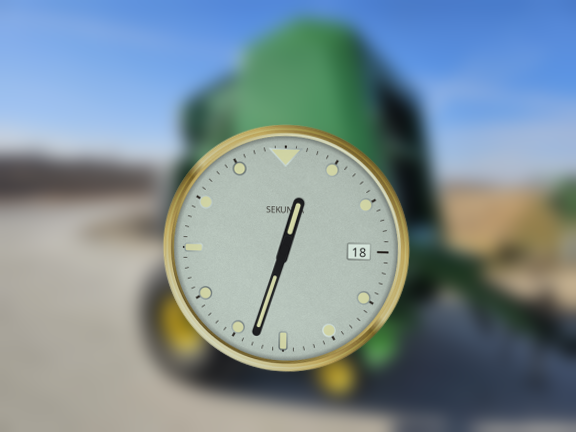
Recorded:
12 h 33 min
